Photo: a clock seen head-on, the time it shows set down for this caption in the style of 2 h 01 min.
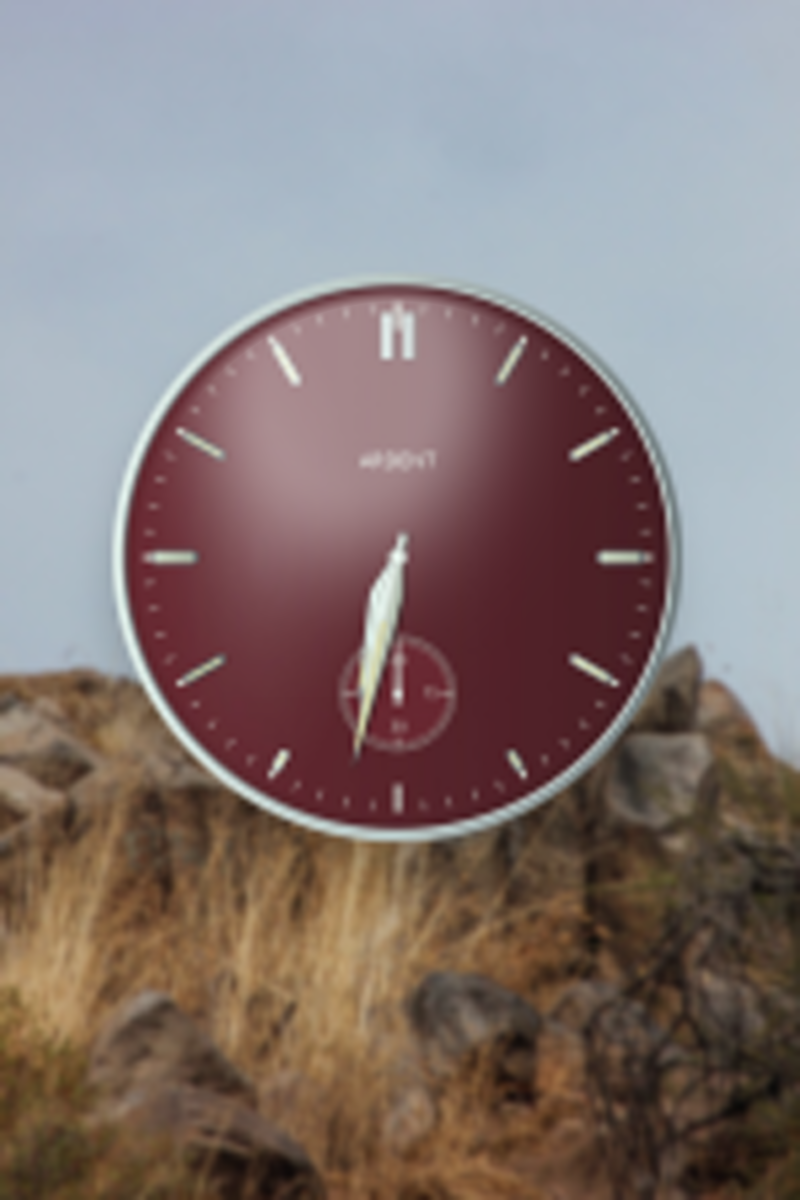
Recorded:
6 h 32 min
